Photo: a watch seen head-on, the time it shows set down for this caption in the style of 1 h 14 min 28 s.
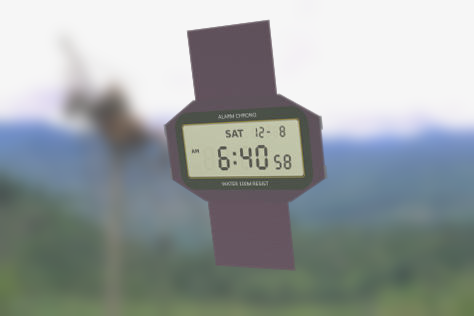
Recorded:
6 h 40 min 58 s
